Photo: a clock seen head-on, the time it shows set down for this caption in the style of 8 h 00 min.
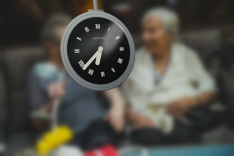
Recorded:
6 h 38 min
